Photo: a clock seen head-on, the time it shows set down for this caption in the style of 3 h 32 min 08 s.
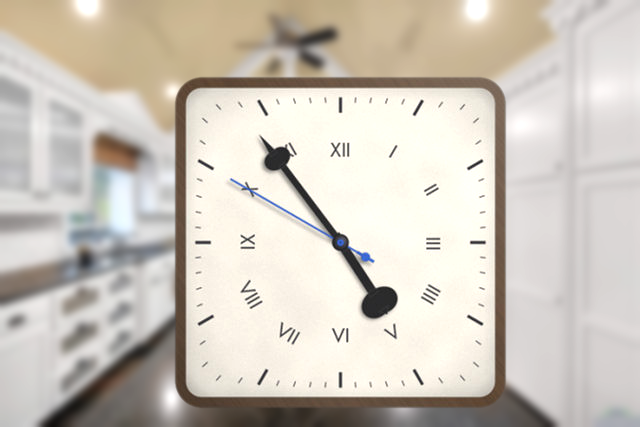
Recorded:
4 h 53 min 50 s
